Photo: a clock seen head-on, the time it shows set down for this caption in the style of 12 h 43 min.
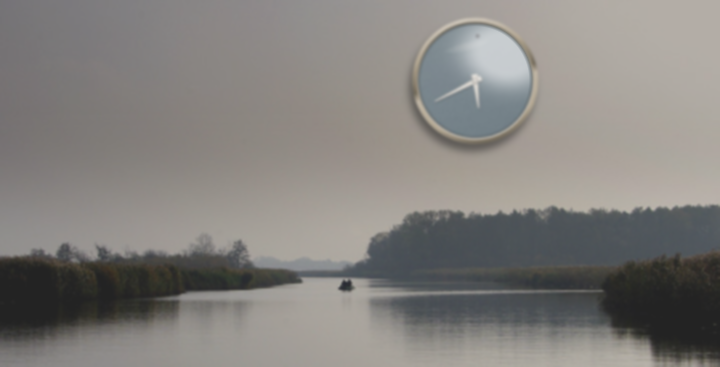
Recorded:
5 h 40 min
